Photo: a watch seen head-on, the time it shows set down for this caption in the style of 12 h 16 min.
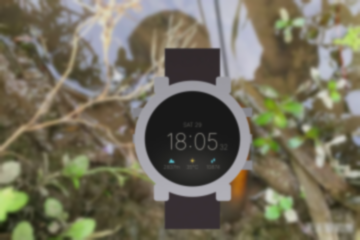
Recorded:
18 h 05 min
